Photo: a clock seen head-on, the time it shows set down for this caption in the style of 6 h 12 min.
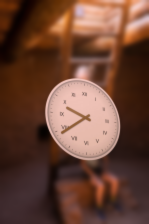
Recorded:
9 h 39 min
